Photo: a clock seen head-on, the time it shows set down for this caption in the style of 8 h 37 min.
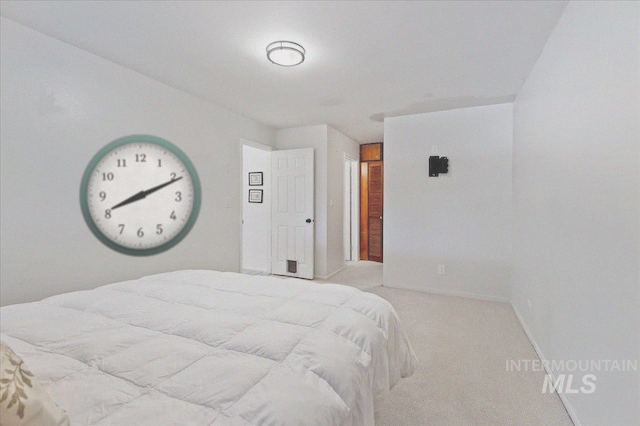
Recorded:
8 h 11 min
